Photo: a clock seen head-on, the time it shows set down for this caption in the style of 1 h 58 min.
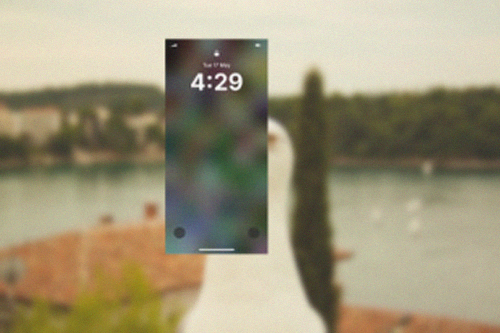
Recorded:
4 h 29 min
